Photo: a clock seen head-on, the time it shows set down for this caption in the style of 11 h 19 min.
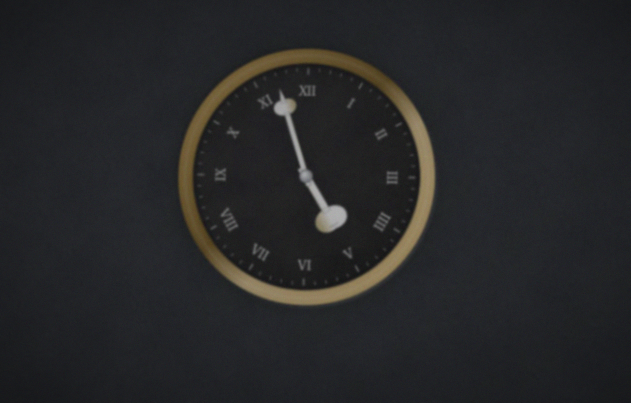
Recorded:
4 h 57 min
